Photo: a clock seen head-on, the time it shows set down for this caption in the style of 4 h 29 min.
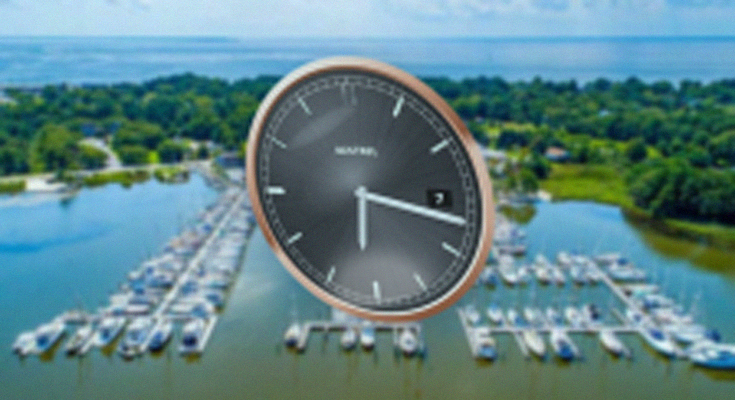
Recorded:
6 h 17 min
